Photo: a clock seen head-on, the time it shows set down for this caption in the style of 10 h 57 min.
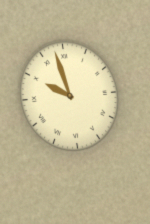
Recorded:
9 h 58 min
